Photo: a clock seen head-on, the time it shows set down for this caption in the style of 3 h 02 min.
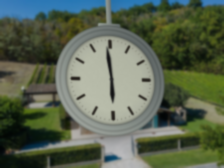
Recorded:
5 h 59 min
